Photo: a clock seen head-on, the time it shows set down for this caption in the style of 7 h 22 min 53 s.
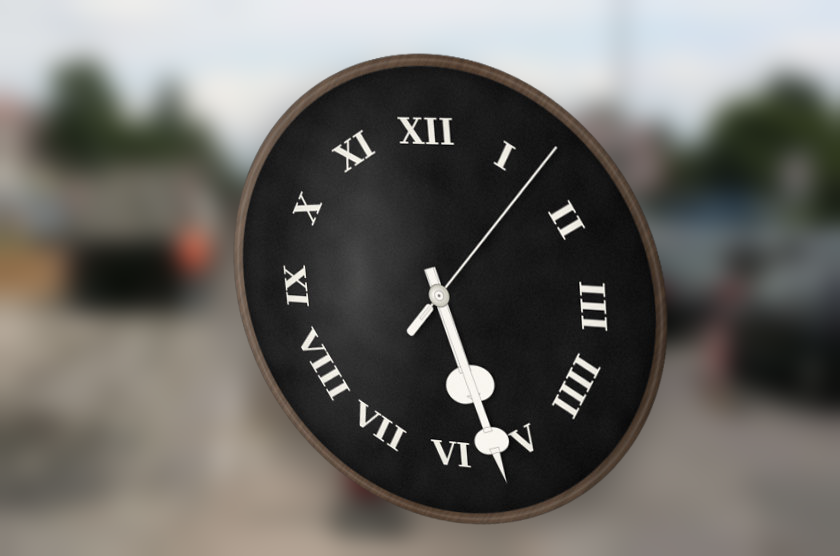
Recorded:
5 h 27 min 07 s
